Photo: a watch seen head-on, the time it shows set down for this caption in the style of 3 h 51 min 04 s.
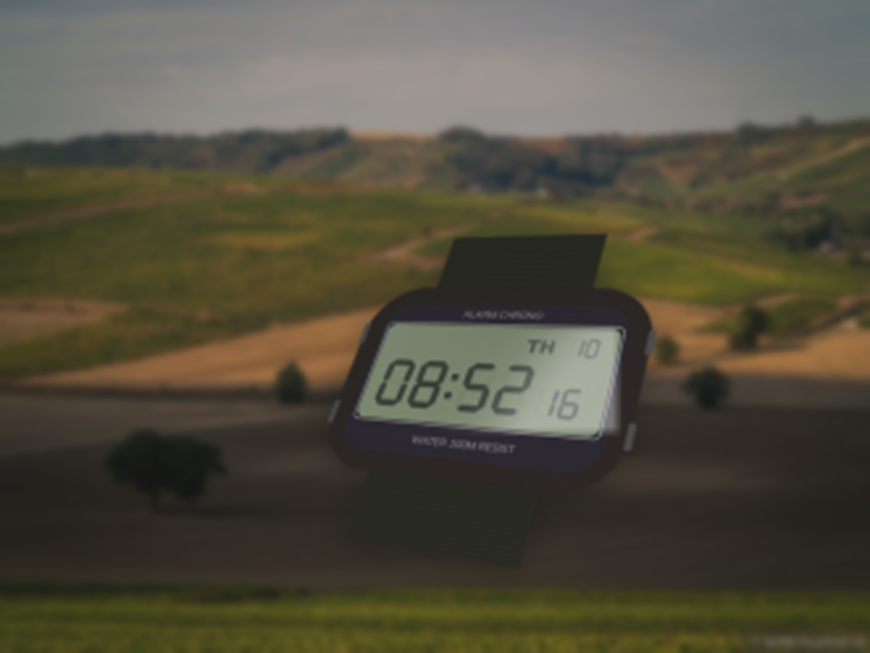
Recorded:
8 h 52 min 16 s
